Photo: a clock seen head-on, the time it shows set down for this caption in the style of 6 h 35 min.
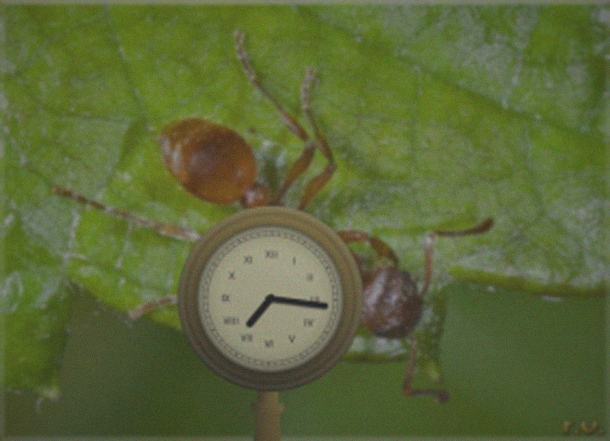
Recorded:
7 h 16 min
